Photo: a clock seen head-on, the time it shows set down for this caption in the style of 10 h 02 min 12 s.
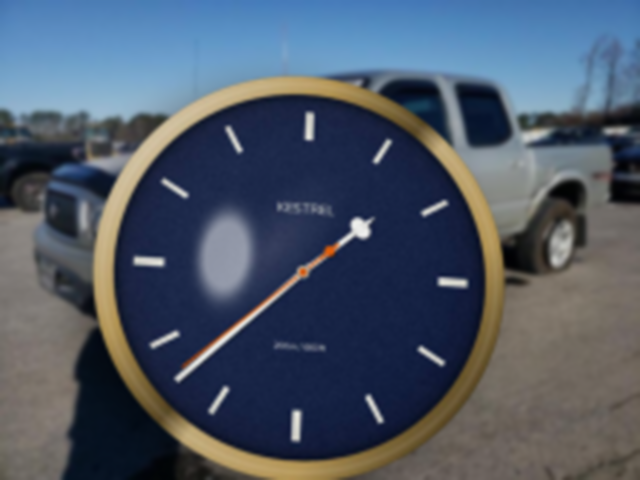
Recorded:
1 h 37 min 38 s
